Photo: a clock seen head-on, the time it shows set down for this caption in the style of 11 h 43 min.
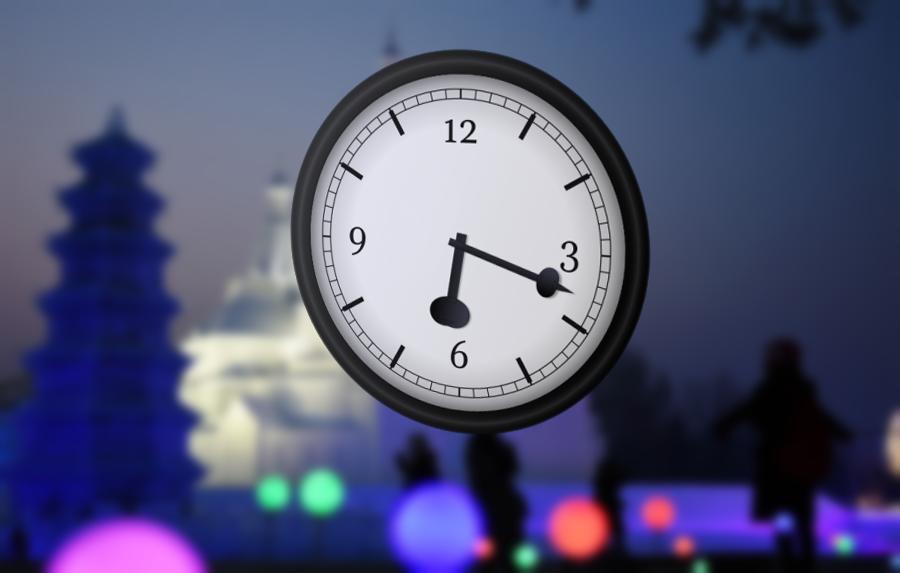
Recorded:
6 h 18 min
